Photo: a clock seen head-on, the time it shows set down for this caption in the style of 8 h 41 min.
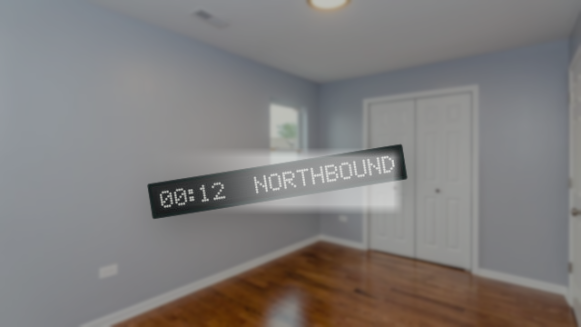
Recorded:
0 h 12 min
